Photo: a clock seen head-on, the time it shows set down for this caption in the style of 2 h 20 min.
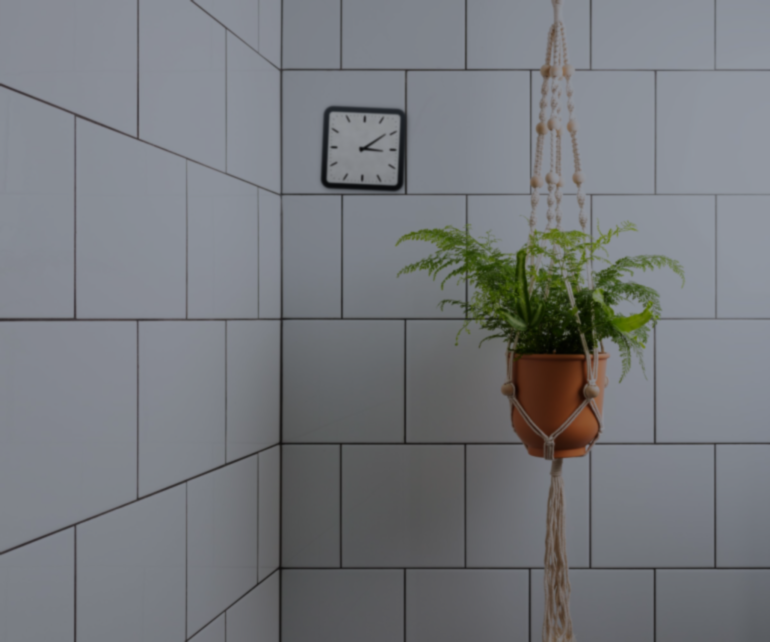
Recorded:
3 h 09 min
